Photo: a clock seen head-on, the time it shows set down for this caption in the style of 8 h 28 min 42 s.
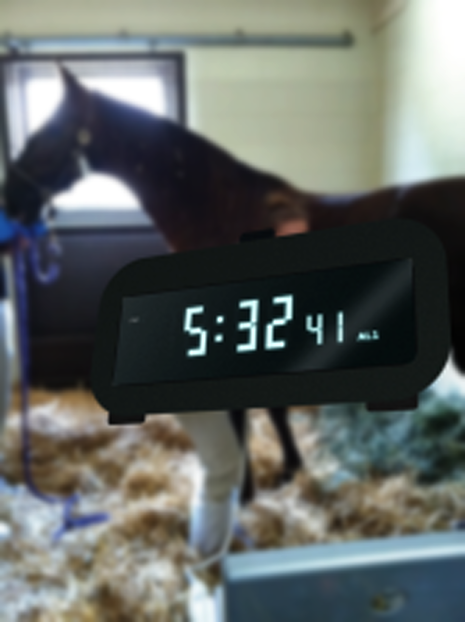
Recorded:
5 h 32 min 41 s
